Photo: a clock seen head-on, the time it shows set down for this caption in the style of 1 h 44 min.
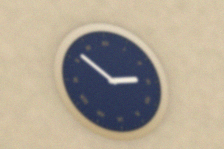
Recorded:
2 h 52 min
